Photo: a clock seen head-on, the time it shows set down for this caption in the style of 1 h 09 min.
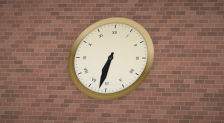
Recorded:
6 h 32 min
